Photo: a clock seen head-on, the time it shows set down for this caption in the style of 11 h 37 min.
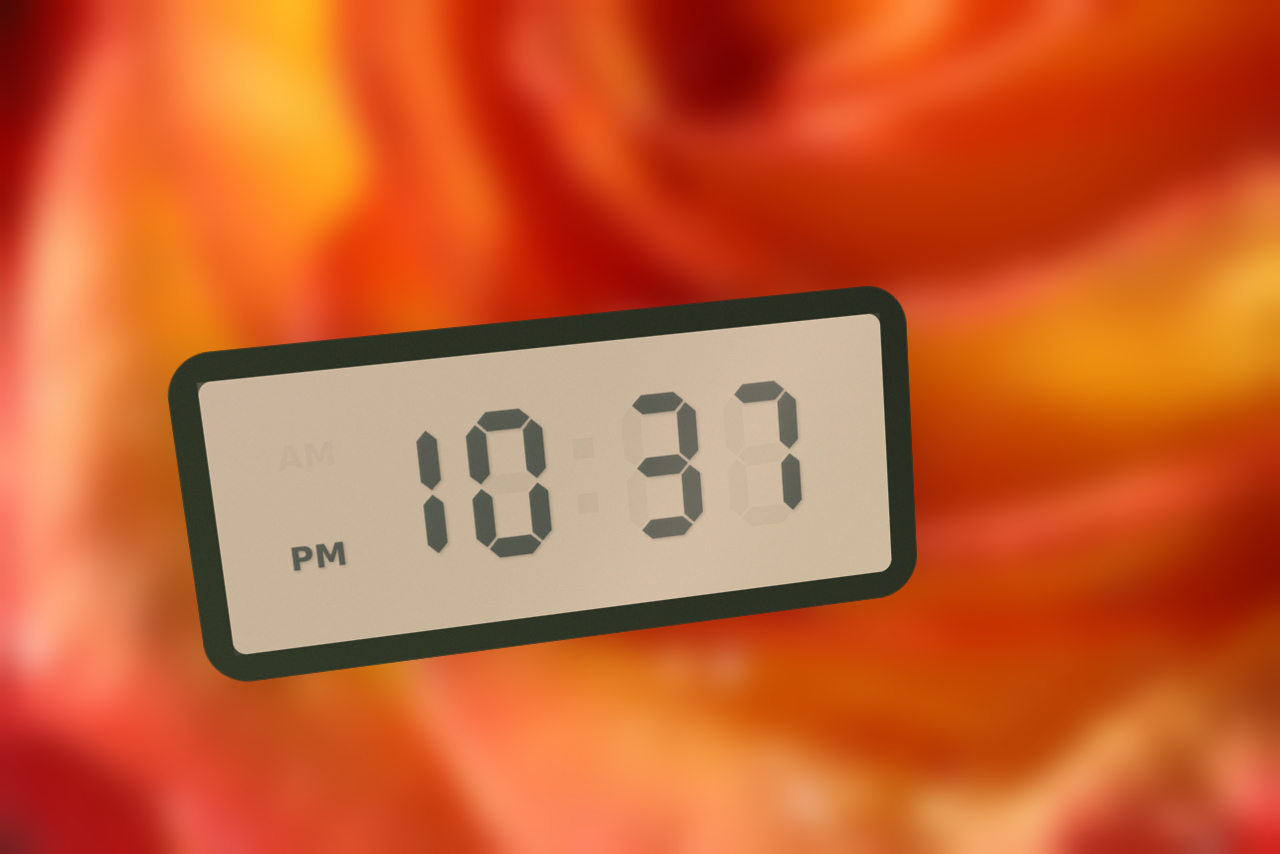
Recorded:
10 h 37 min
